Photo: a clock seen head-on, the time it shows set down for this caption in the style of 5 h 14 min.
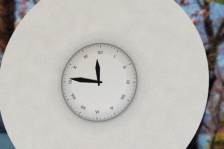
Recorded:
11 h 46 min
